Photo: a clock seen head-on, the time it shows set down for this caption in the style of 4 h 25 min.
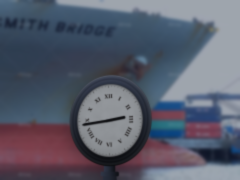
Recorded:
2 h 44 min
